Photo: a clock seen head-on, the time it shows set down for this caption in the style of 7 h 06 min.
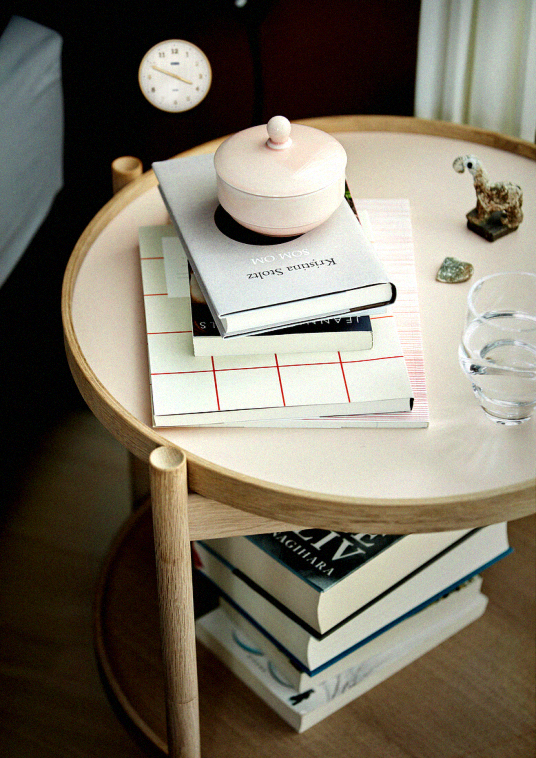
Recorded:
3 h 49 min
